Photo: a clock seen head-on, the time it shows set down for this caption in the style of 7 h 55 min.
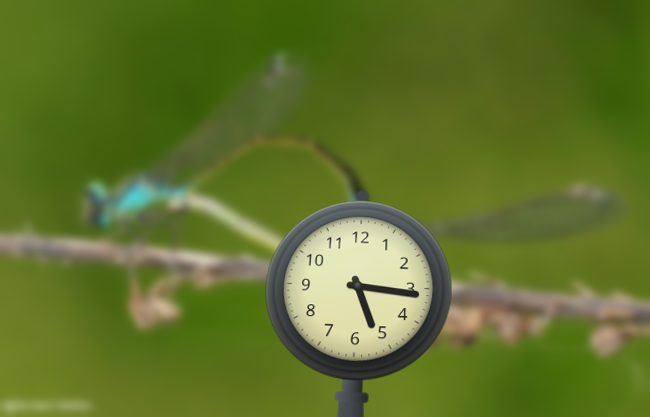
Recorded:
5 h 16 min
